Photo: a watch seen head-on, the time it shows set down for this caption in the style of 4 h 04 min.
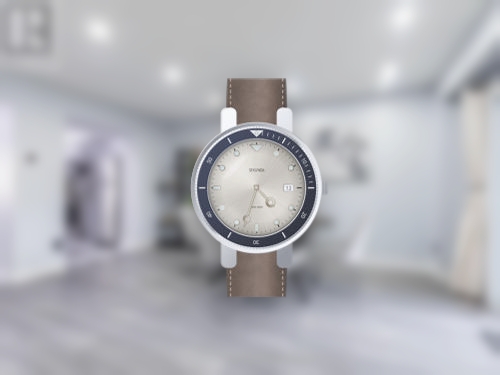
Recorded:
4 h 33 min
